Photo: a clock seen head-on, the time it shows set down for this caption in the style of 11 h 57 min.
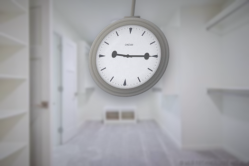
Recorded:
9 h 15 min
